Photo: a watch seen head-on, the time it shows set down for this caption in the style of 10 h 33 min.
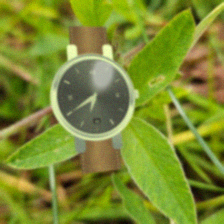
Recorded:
6 h 40 min
